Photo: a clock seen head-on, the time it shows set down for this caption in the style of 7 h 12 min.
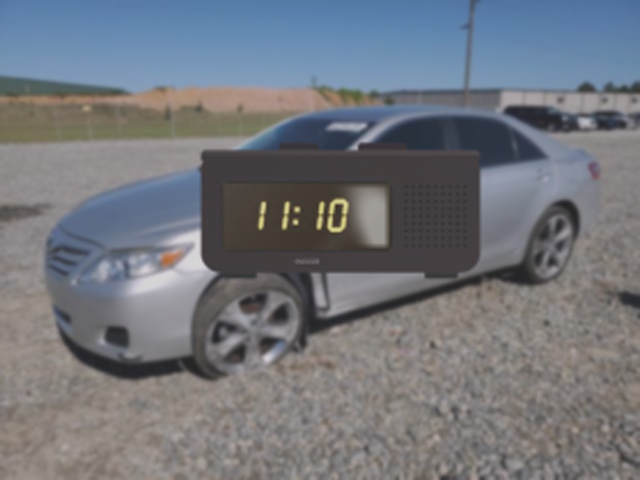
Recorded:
11 h 10 min
